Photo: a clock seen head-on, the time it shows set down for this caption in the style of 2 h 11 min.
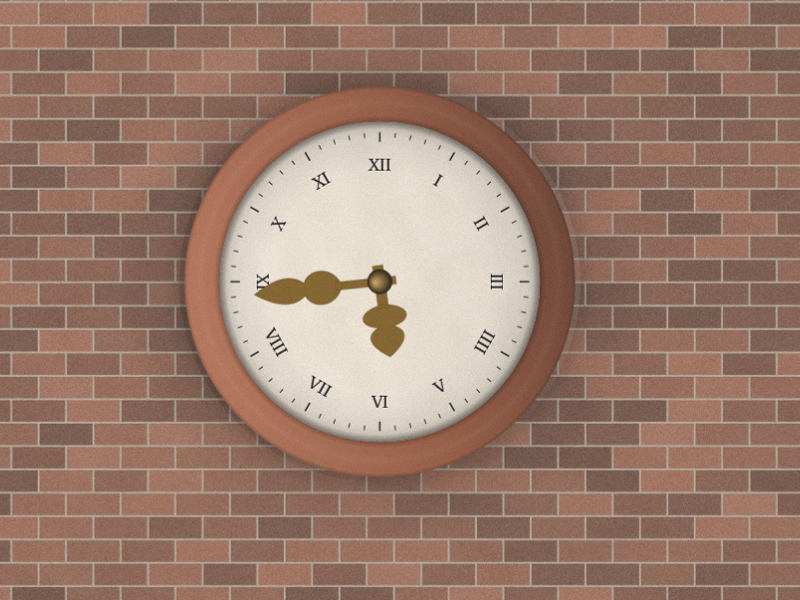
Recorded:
5 h 44 min
